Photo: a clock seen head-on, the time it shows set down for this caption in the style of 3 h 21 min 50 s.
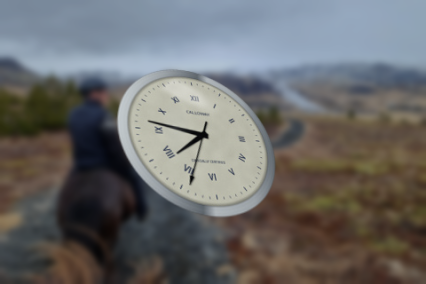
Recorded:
7 h 46 min 34 s
